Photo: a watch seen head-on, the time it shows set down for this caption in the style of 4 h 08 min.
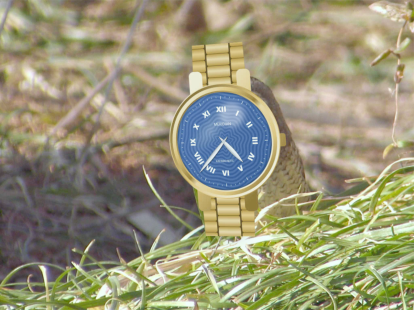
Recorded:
4 h 37 min
